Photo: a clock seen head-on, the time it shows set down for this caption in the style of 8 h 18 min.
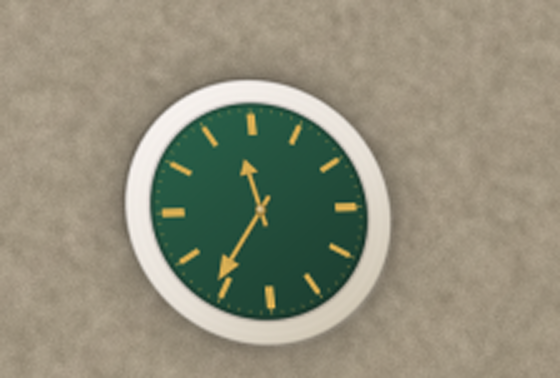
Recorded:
11 h 36 min
